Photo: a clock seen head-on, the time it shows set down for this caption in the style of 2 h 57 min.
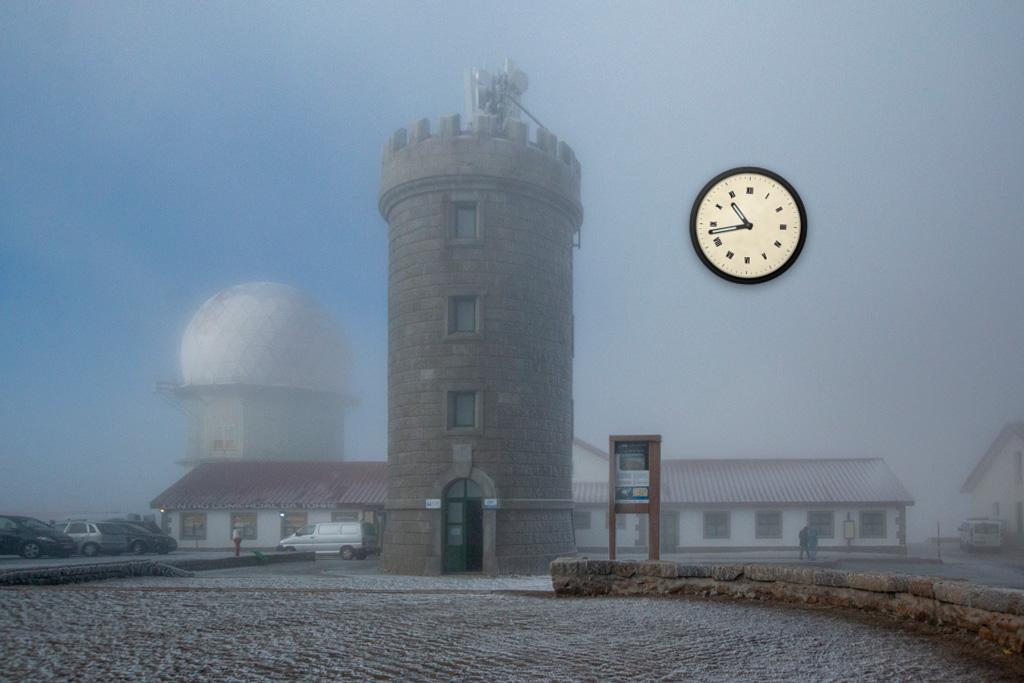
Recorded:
10 h 43 min
